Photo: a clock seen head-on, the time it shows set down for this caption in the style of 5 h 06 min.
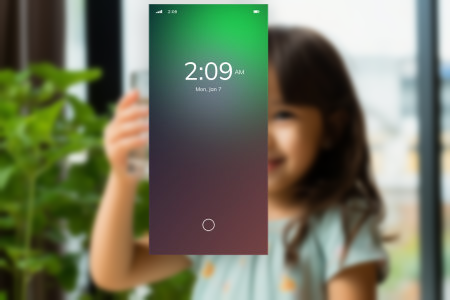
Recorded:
2 h 09 min
